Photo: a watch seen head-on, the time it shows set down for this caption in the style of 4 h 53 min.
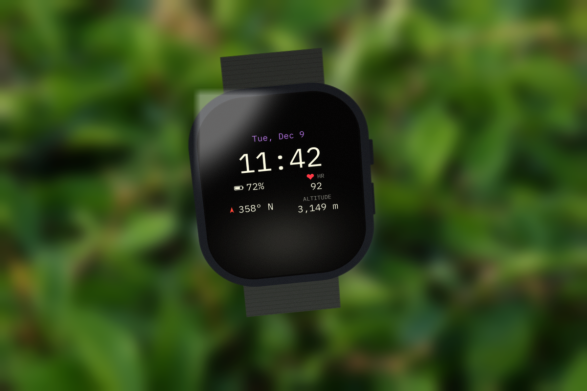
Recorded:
11 h 42 min
